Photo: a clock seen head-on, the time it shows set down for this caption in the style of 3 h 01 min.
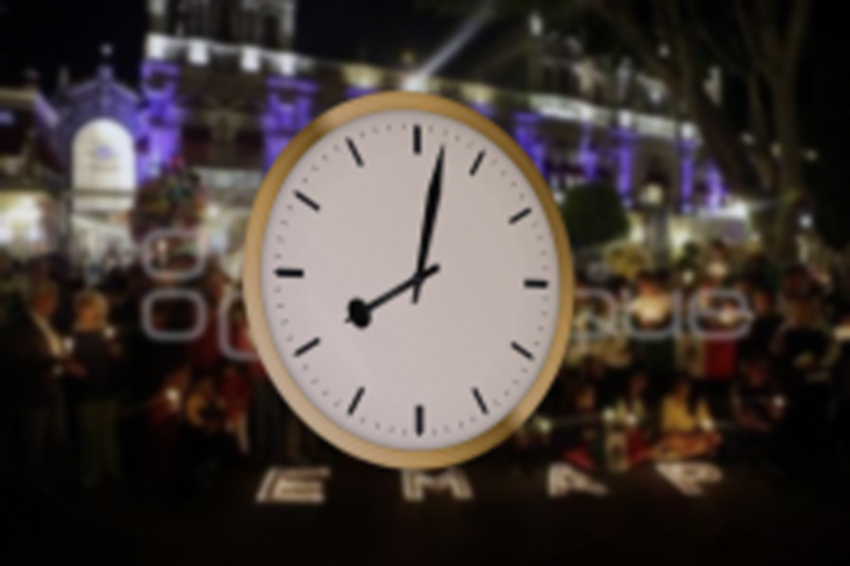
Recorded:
8 h 02 min
